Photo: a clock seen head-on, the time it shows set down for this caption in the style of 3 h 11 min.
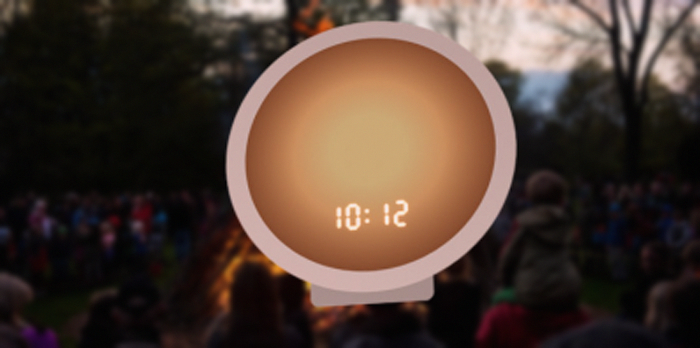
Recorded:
10 h 12 min
